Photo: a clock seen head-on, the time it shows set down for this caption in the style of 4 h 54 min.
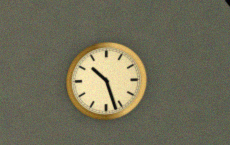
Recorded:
10 h 27 min
